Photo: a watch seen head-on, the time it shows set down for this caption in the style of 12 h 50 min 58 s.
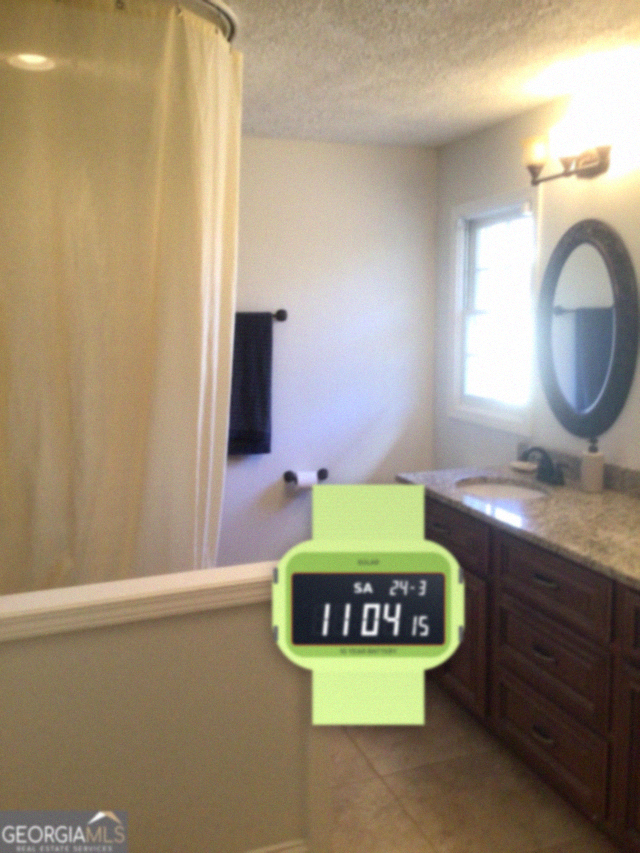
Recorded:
11 h 04 min 15 s
